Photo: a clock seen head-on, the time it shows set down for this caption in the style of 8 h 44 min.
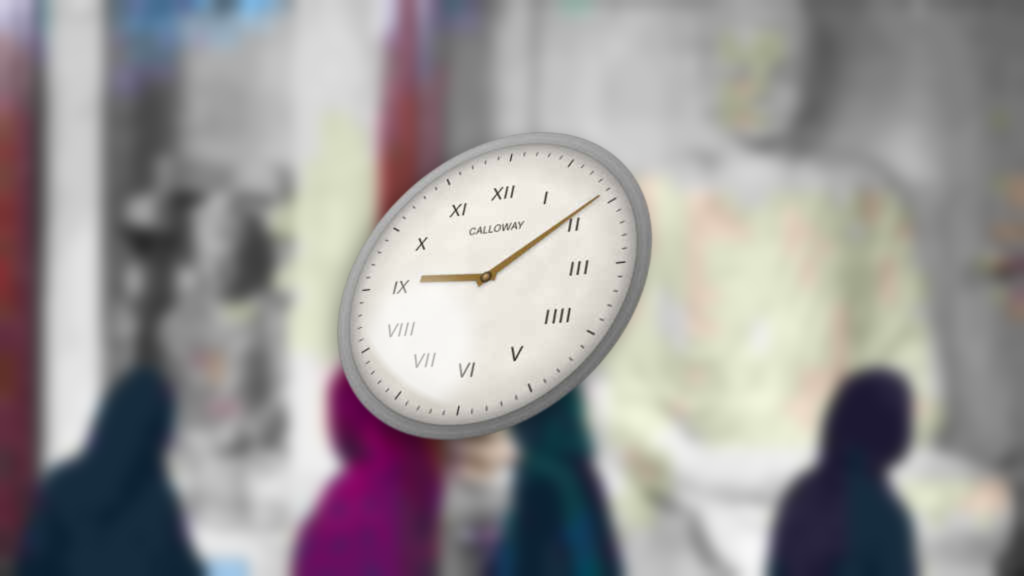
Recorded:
9 h 09 min
